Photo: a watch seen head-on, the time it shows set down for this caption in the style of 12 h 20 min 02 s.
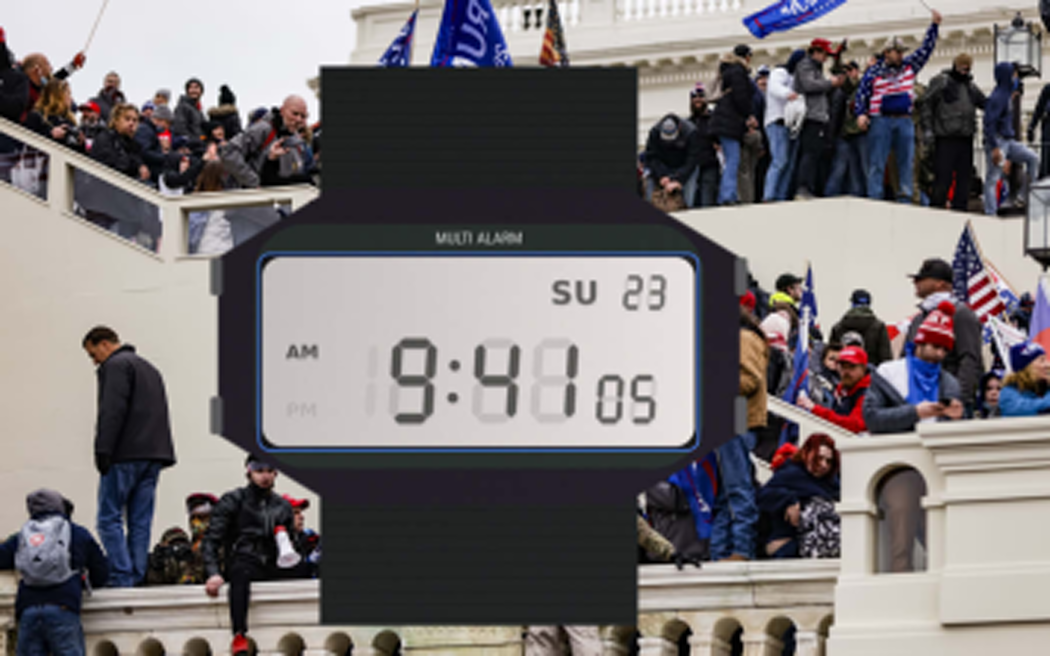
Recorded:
9 h 41 min 05 s
